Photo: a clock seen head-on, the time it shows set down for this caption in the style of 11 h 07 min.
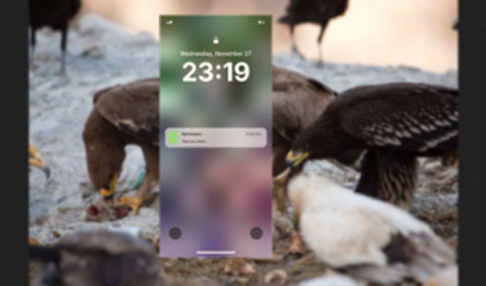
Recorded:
23 h 19 min
